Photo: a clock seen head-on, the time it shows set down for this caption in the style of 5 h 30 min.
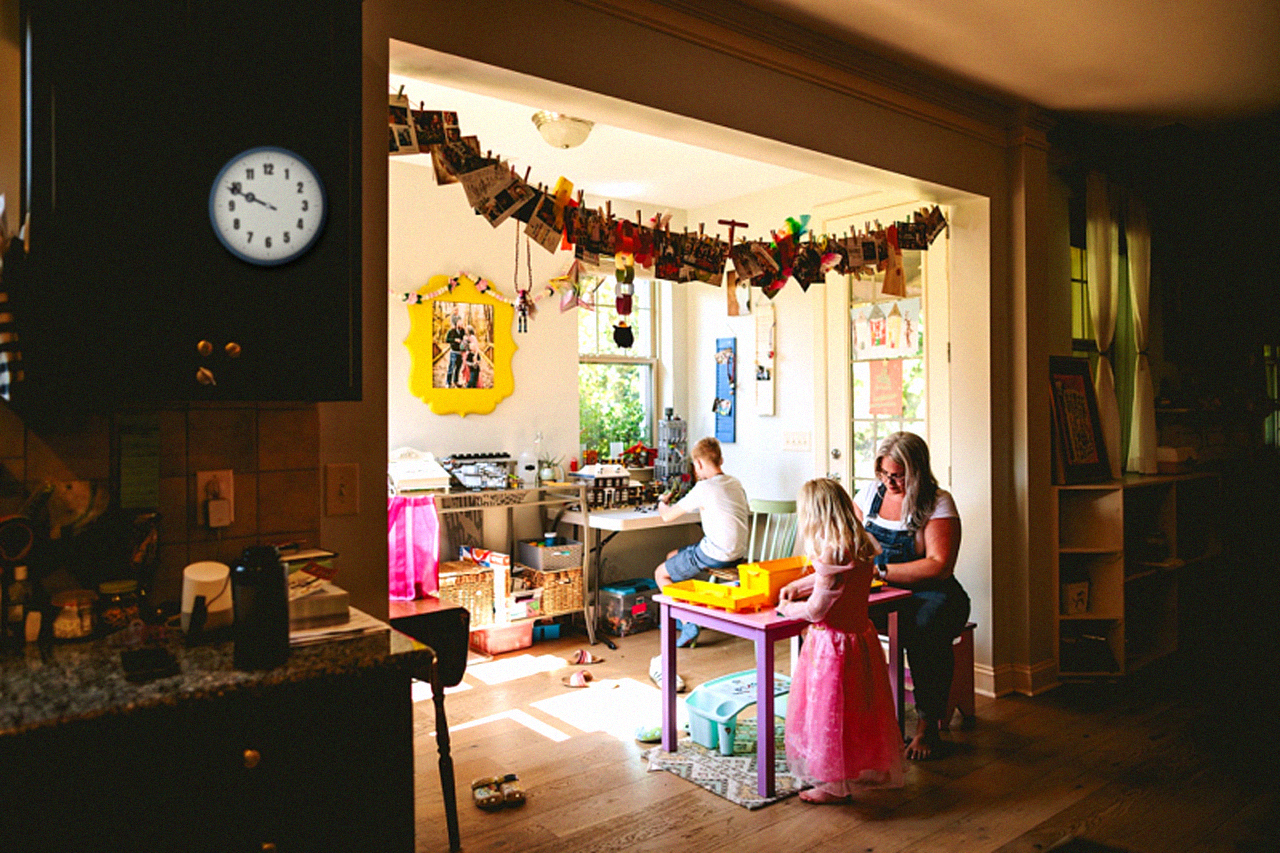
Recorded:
9 h 49 min
